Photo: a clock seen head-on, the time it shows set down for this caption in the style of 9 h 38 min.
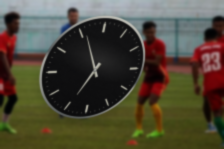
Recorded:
6 h 56 min
